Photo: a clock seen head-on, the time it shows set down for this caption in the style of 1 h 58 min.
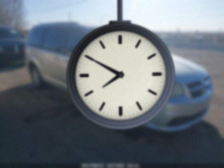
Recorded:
7 h 50 min
